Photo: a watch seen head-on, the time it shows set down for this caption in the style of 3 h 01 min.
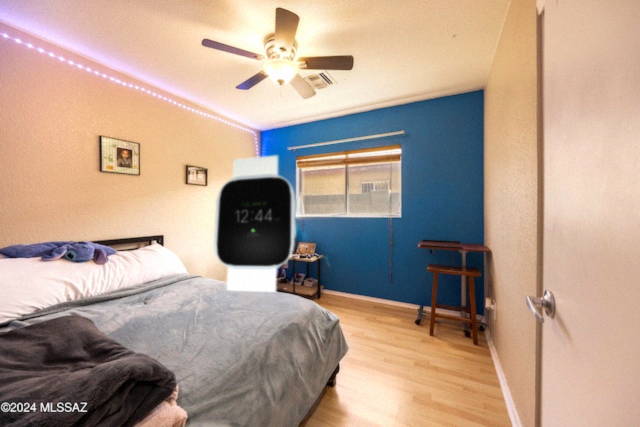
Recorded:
12 h 44 min
